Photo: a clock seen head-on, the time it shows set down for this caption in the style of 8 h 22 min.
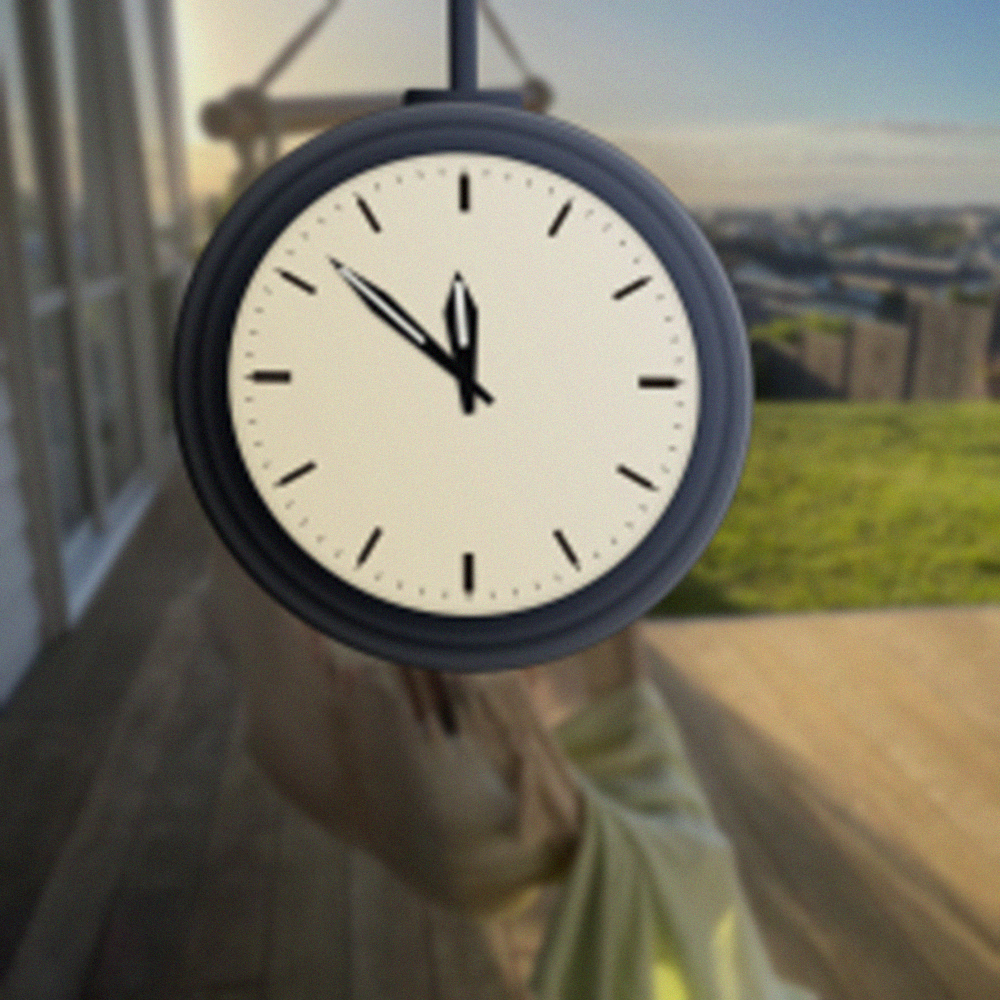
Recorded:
11 h 52 min
